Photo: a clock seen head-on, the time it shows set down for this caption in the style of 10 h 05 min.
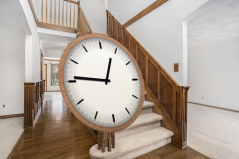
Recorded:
12 h 46 min
